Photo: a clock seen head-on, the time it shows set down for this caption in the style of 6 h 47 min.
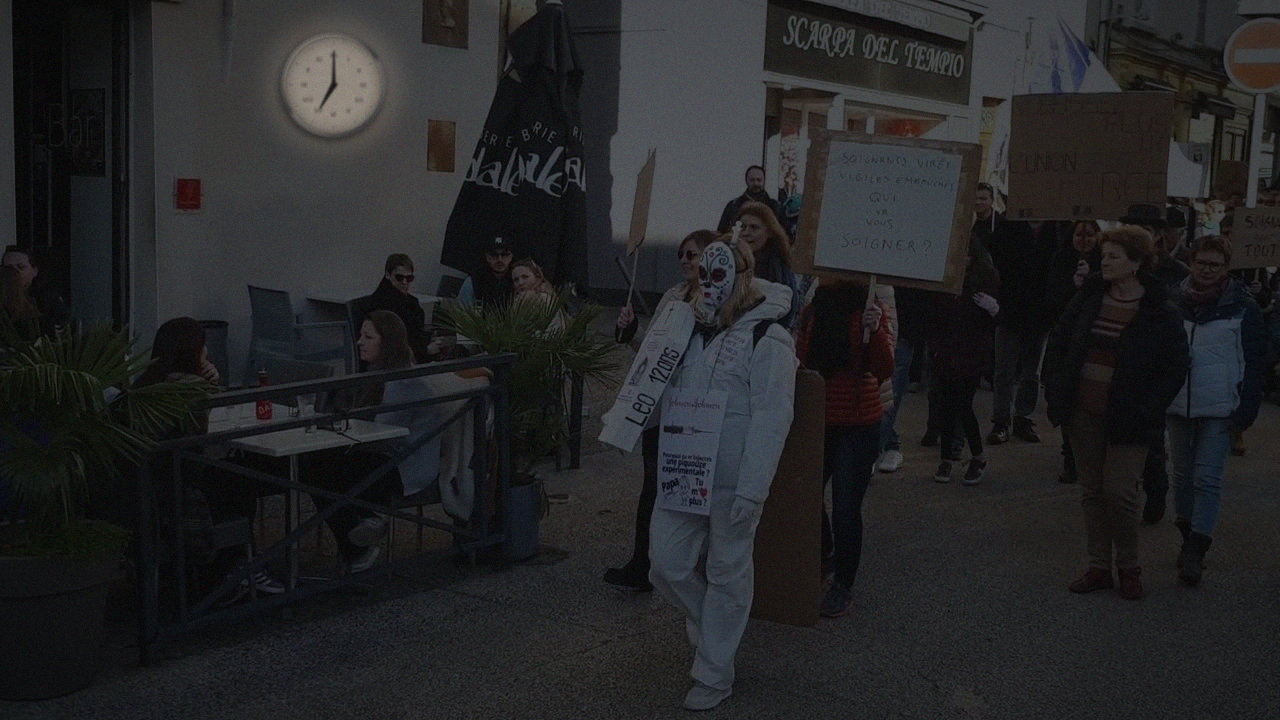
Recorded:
7 h 00 min
